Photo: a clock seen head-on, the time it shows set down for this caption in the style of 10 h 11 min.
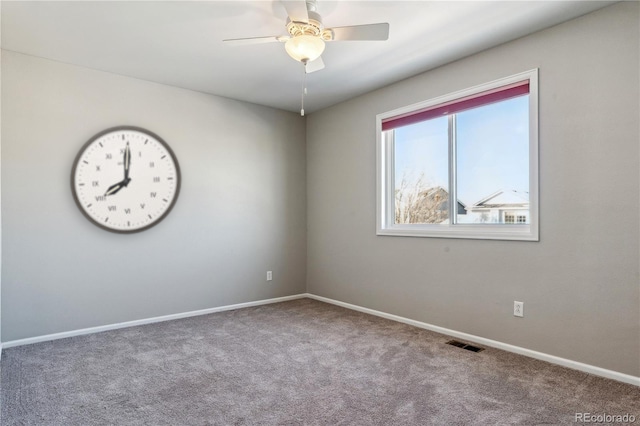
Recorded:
8 h 01 min
